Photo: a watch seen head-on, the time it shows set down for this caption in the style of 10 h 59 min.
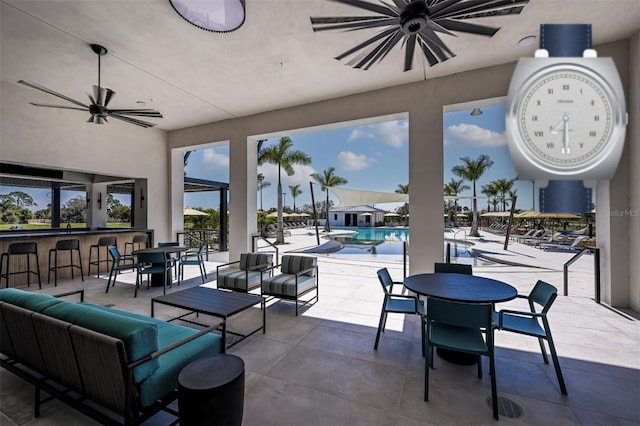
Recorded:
7 h 30 min
